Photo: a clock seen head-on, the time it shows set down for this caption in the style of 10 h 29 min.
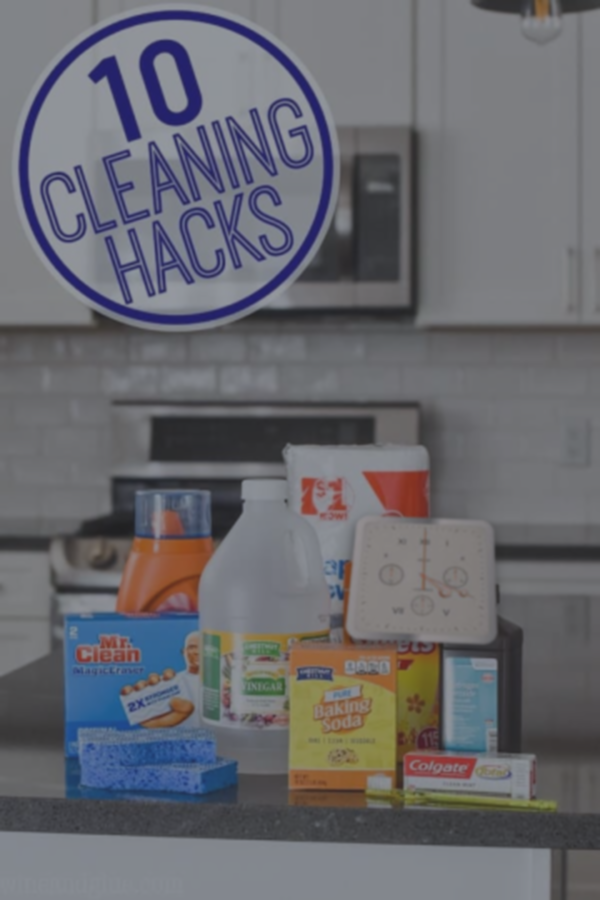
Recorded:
4 h 19 min
